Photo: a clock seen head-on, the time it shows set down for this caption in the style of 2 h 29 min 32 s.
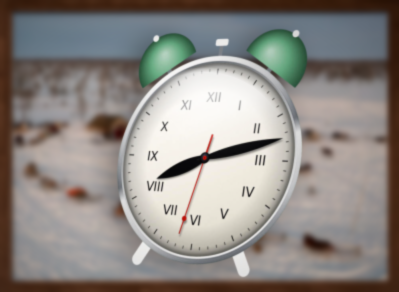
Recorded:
8 h 12 min 32 s
